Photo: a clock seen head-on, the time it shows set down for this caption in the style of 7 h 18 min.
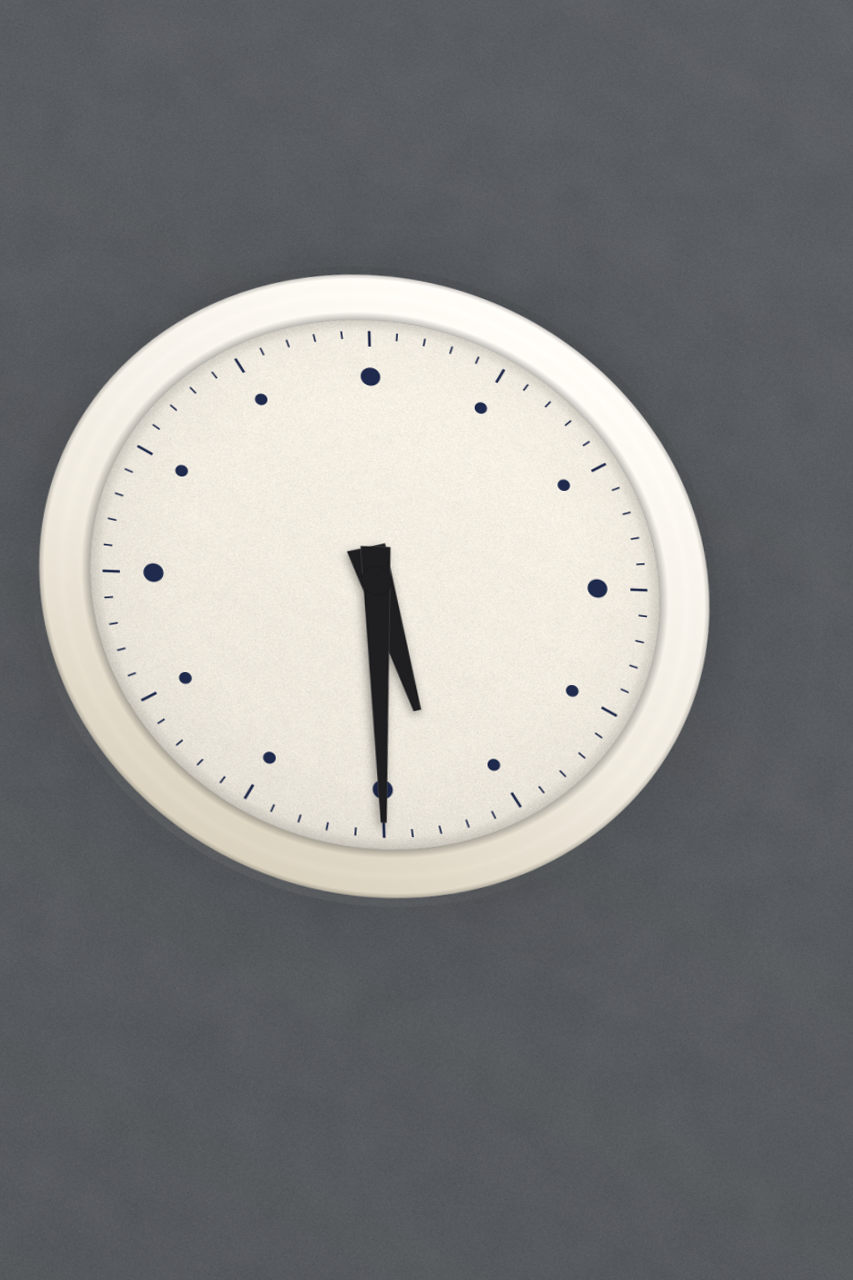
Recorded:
5 h 30 min
